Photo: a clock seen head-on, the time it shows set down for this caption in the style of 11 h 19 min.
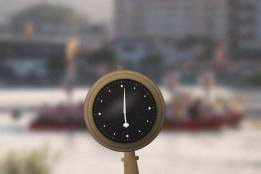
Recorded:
6 h 01 min
